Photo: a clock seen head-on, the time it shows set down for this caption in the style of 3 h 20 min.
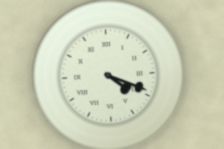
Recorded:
4 h 19 min
